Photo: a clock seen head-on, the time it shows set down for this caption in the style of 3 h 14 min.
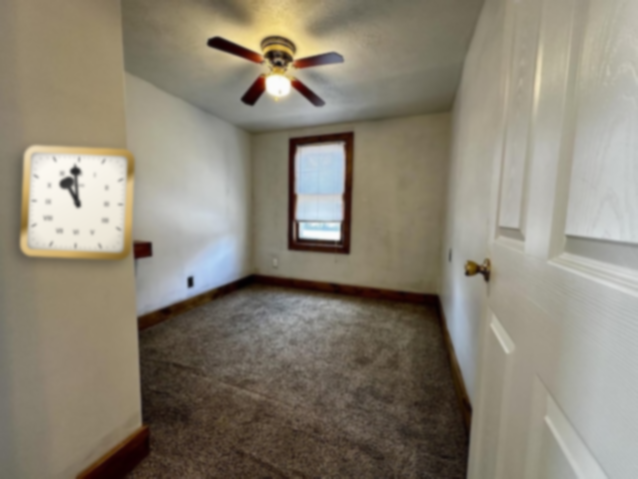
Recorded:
10 h 59 min
